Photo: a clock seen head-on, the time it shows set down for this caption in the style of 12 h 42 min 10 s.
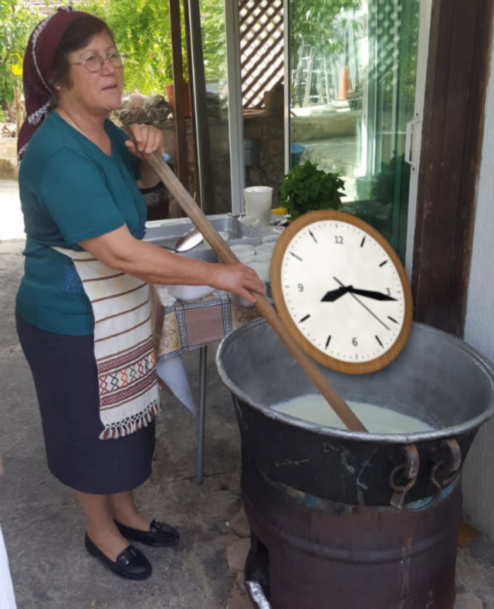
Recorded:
8 h 16 min 22 s
